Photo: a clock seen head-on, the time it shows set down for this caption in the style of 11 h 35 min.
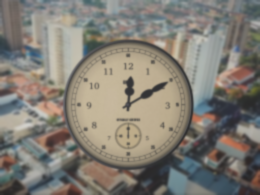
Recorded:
12 h 10 min
